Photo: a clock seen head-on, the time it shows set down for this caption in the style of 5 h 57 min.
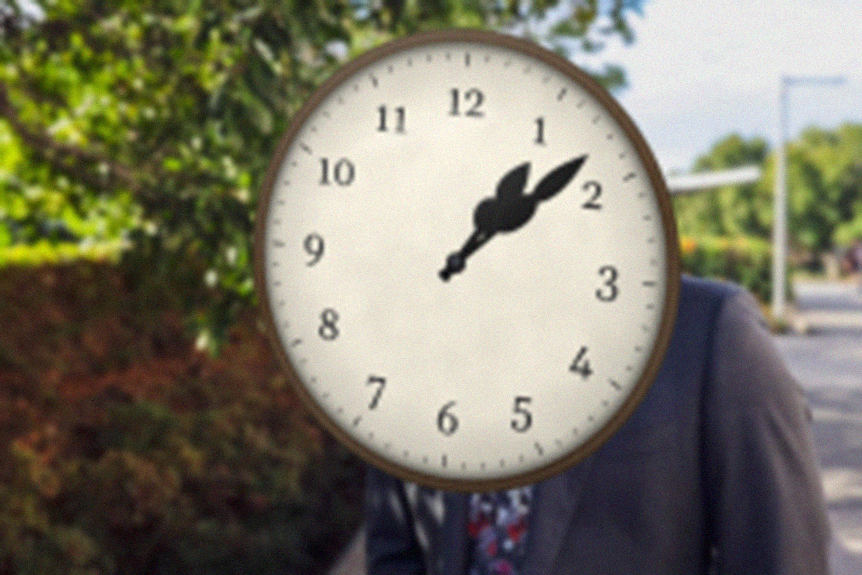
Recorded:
1 h 08 min
